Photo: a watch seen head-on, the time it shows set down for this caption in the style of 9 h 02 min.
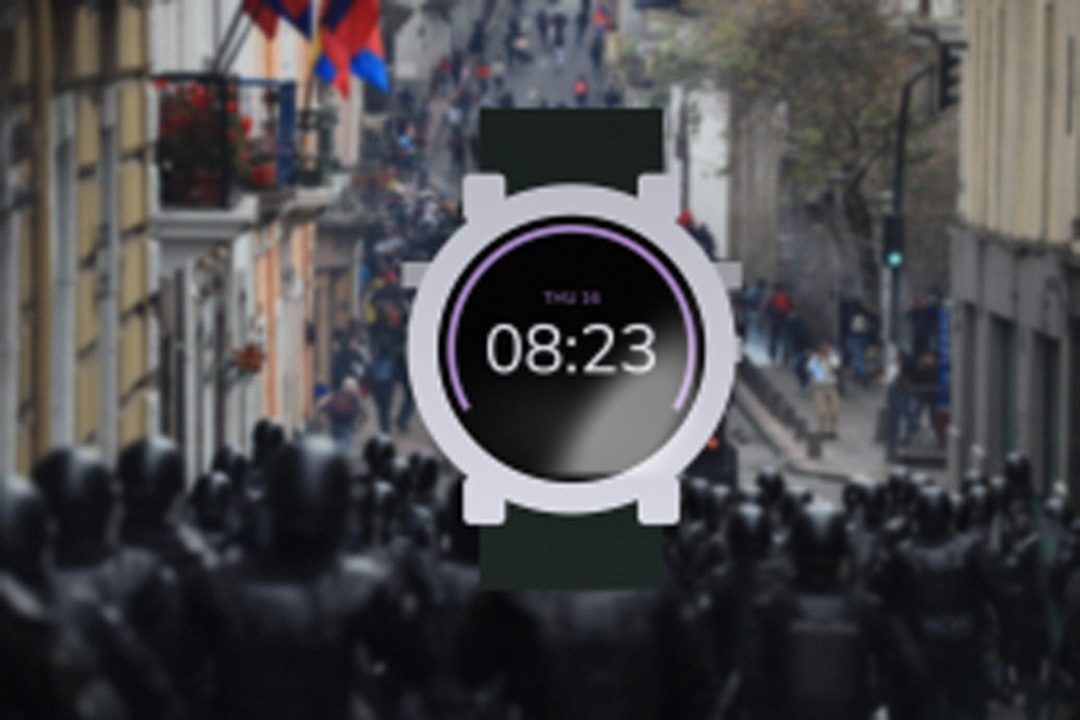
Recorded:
8 h 23 min
